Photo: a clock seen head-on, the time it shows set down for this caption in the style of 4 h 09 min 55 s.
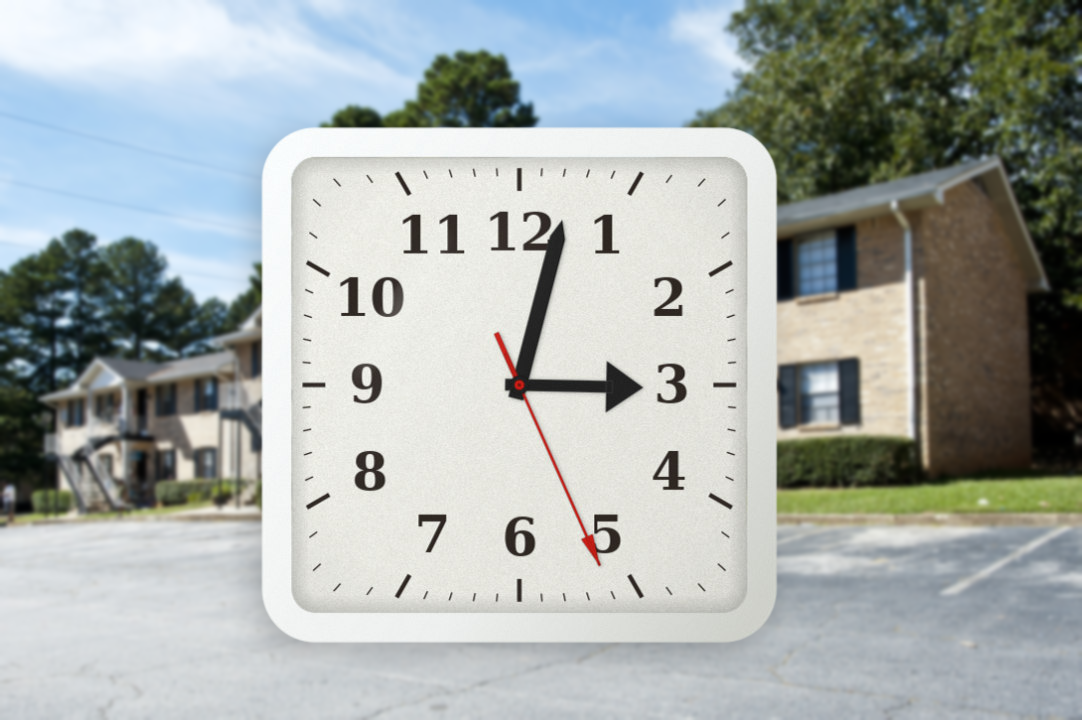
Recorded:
3 h 02 min 26 s
